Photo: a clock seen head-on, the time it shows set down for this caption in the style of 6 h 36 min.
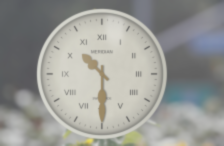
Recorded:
10 h 30 min
